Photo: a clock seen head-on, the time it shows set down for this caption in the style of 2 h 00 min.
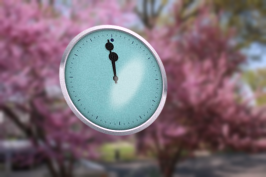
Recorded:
11 h 59 min
